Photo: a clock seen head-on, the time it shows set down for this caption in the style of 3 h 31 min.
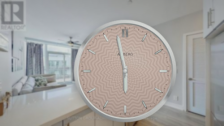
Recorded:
5 h 58 min
